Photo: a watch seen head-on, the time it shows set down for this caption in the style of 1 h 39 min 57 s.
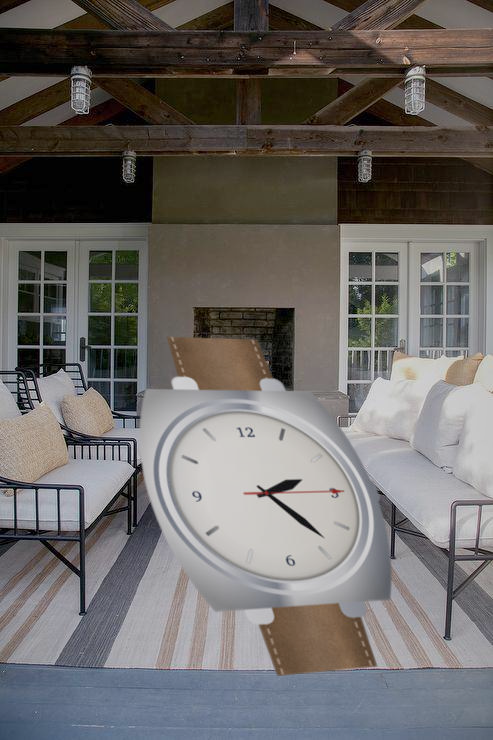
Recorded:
2 h 23 min 15 s
